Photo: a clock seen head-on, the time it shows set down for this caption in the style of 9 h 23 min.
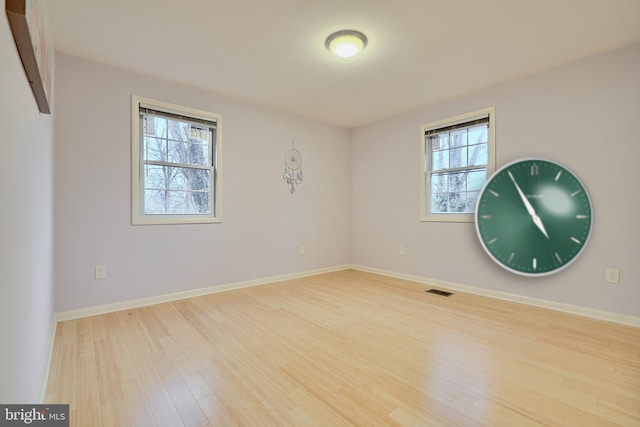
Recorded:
4 h 55 min
